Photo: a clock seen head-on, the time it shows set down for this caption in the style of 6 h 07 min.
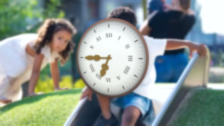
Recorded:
6 h 45 min
